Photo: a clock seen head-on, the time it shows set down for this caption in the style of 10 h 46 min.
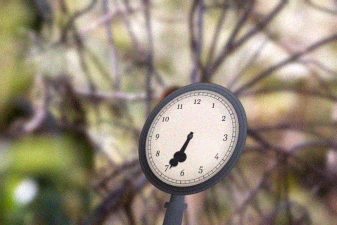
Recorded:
6 h 34 min
